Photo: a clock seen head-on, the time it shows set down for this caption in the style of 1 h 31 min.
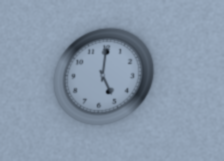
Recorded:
5 h 00 min
